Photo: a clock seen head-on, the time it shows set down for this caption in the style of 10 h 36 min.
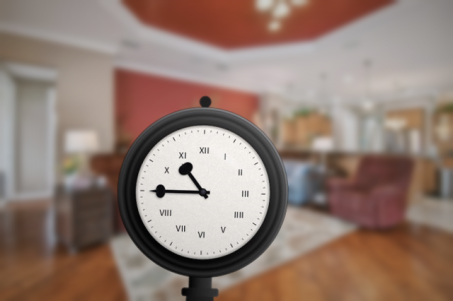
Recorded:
10 h 45 min
